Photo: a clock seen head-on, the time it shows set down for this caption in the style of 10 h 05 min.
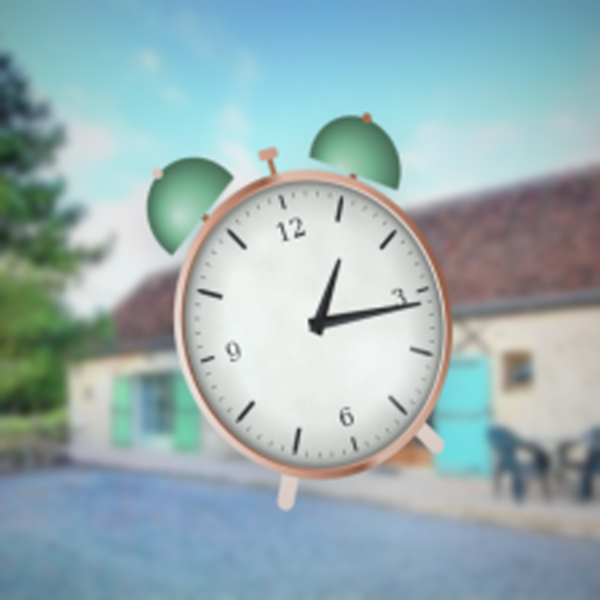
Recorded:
1 h 16 min
